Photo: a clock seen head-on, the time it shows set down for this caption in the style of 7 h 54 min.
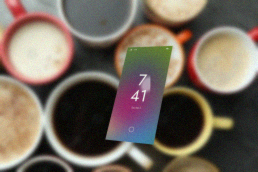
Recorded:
7 h 41 min
